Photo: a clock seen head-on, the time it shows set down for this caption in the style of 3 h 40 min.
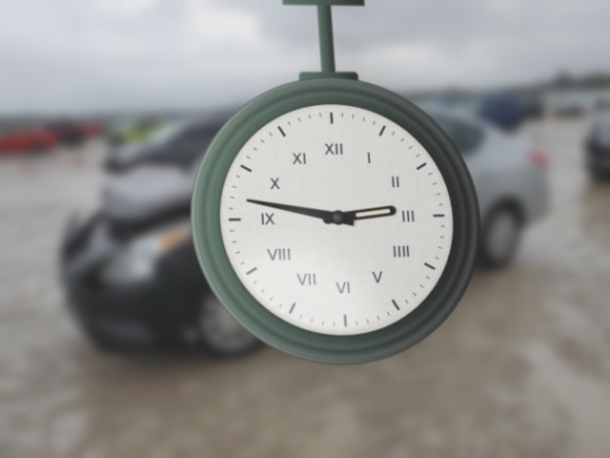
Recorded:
2 h 47 min
